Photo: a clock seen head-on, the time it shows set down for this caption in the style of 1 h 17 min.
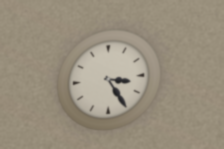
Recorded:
3 h 25 min
